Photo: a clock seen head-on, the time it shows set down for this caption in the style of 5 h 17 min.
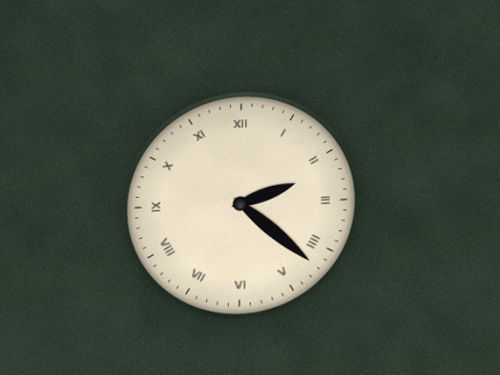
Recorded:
2 h 22 min
